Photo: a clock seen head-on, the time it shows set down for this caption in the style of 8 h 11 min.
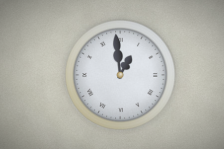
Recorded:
12 h 59 min
